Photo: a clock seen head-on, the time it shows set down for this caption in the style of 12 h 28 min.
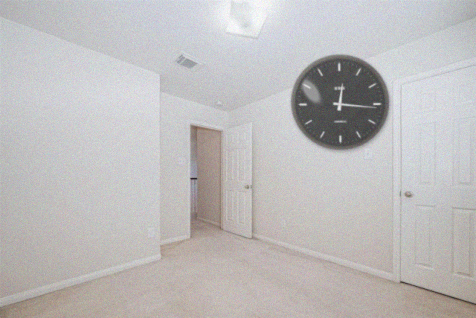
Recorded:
12 h 16 min
